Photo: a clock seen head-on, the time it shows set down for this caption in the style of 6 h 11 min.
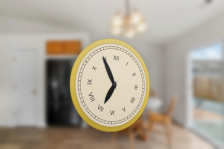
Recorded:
6 h 55 min
